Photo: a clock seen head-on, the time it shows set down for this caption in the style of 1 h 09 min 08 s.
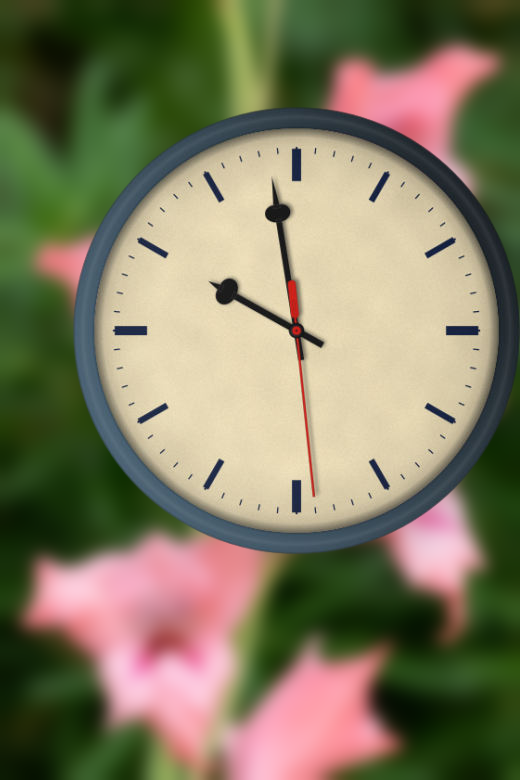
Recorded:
9 h 58 min 29 s
